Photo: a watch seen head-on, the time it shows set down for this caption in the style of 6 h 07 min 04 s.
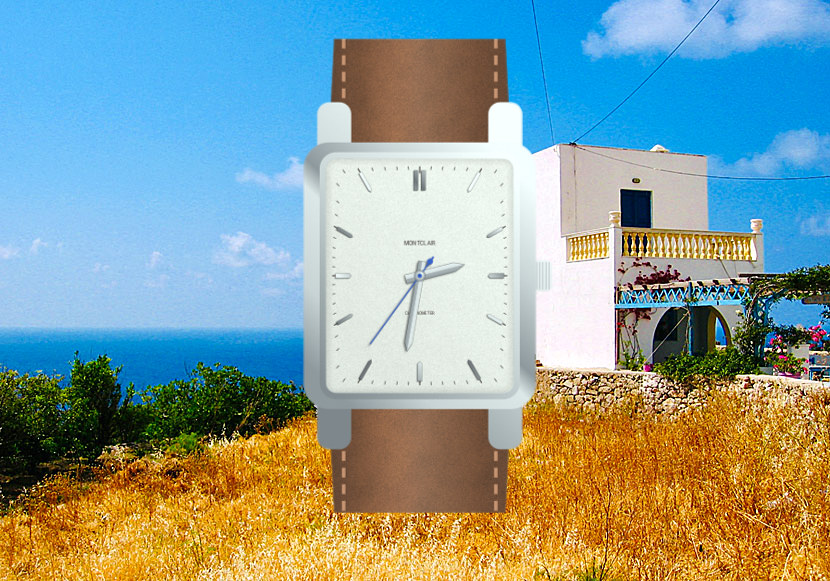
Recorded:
2 h 31 min 36 s
